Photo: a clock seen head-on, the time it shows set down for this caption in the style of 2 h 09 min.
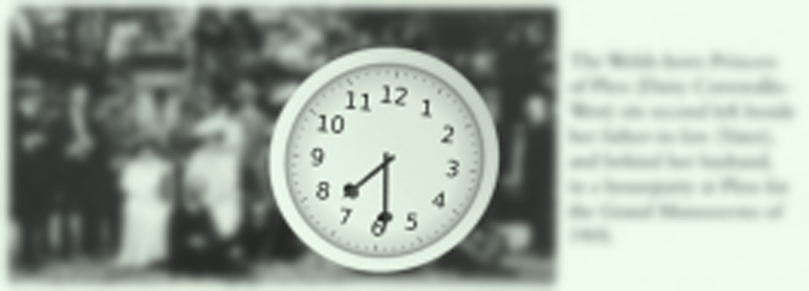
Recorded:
7 h 29 min
